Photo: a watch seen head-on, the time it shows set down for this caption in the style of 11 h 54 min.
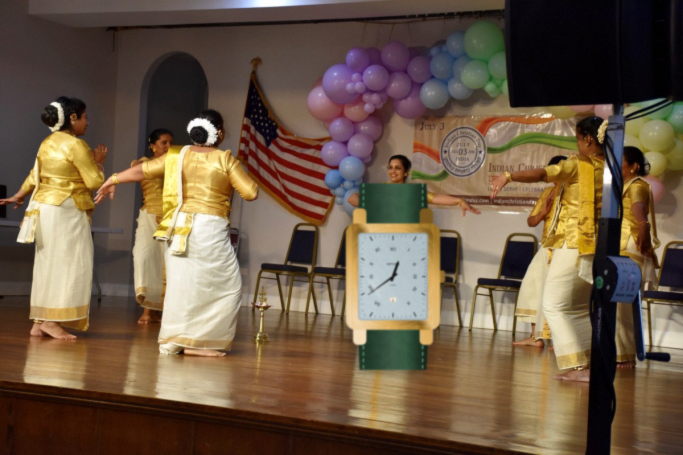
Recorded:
12 h 39 min
